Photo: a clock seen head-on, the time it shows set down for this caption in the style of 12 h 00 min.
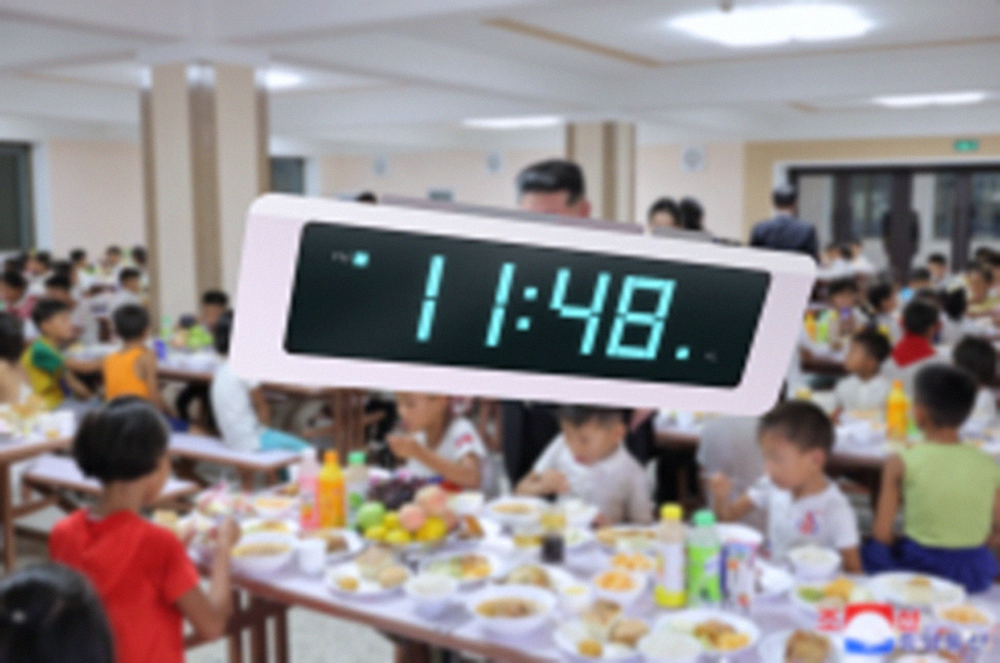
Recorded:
11 h 48 min
